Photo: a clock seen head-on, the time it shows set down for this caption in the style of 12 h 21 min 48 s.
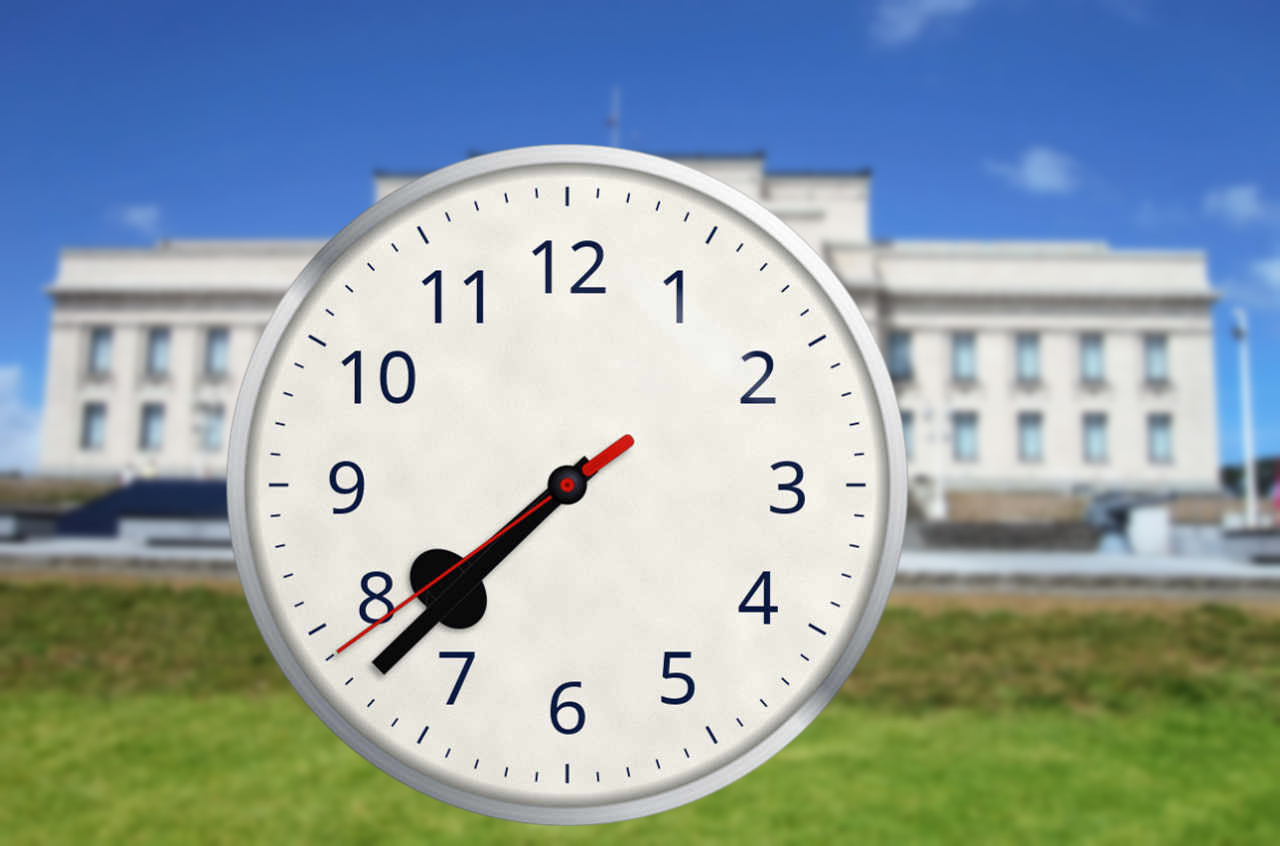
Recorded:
7 h 37 min 39 s
